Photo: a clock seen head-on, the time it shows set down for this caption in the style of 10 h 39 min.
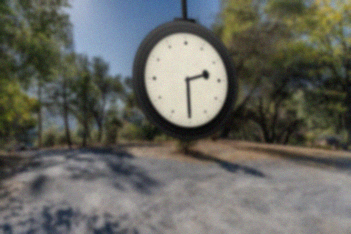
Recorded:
2 h 30 min
